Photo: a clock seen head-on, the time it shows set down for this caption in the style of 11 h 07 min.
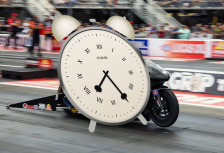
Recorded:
7 h 25 min
